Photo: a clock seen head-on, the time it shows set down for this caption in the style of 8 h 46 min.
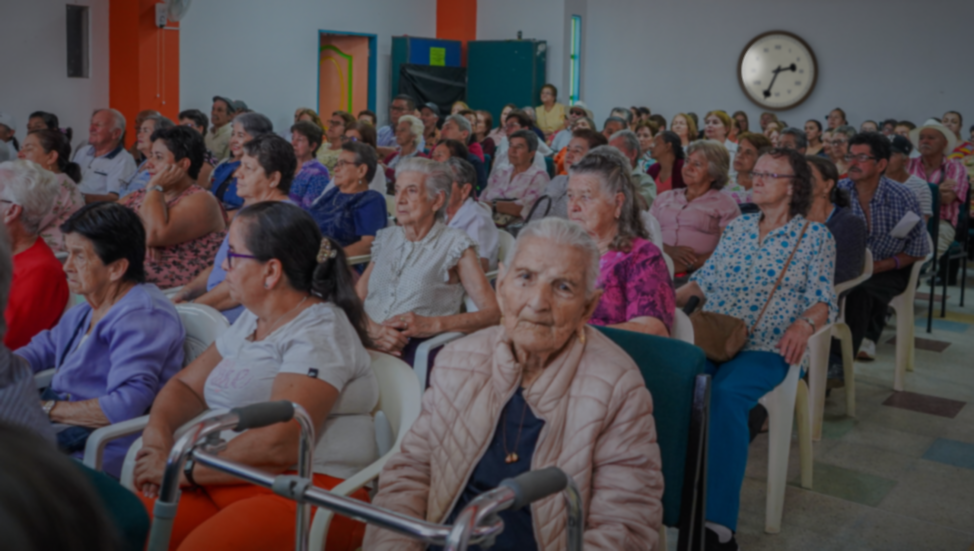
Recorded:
2 h 34 min
